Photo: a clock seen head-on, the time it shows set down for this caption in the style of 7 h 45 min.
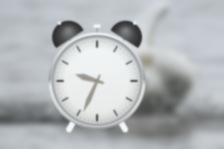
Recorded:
9 h 34 min
